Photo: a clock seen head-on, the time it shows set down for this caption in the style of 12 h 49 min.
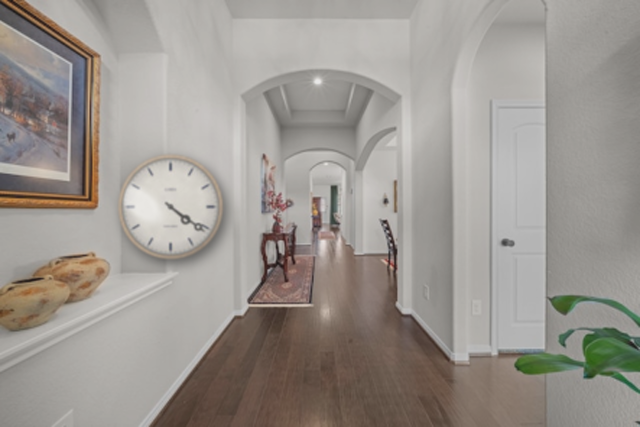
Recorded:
4 h 21 min
